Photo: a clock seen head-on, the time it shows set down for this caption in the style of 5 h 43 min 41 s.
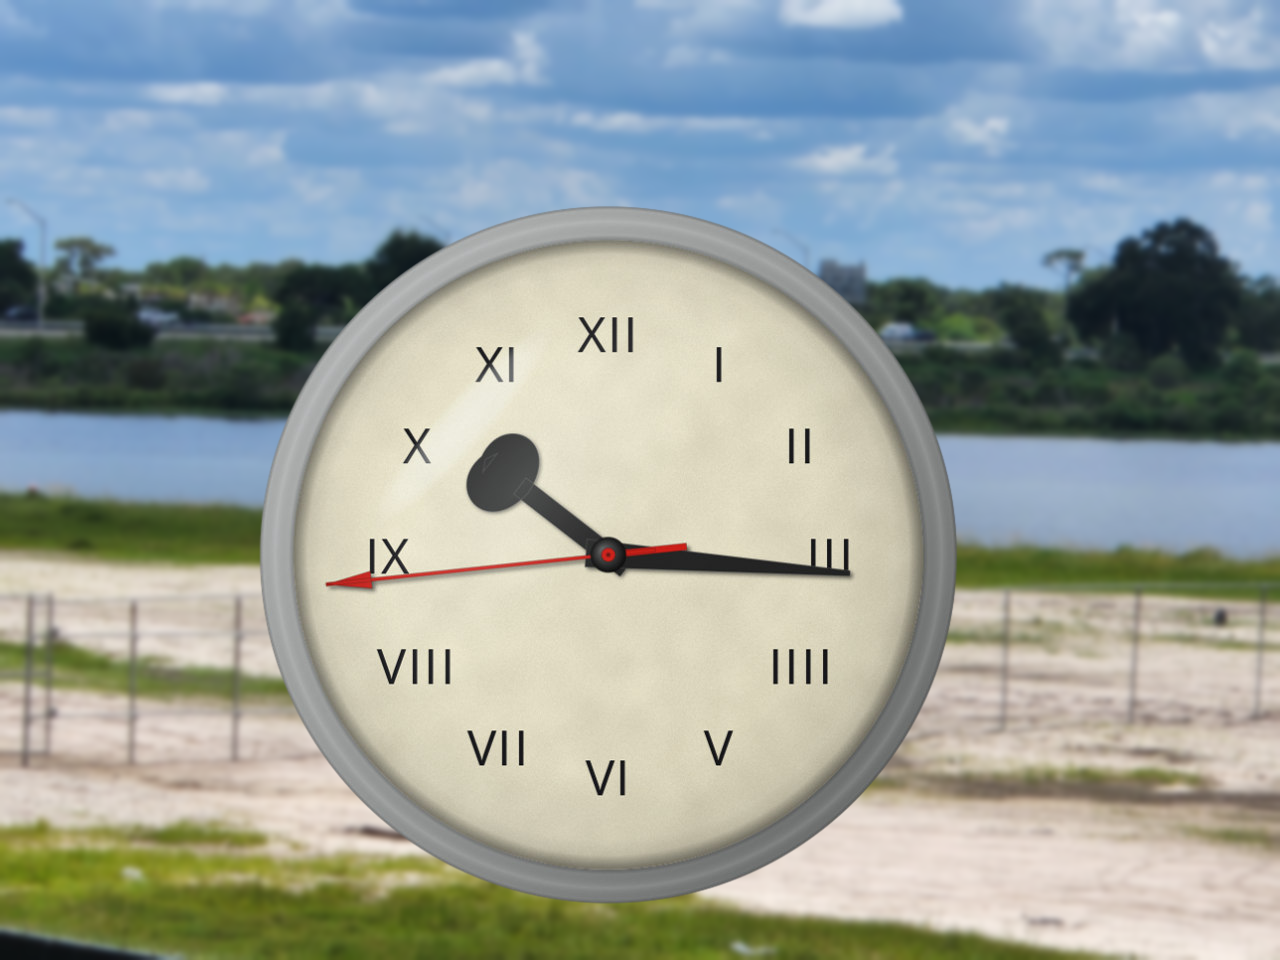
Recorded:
10 h 15 min 44 s
